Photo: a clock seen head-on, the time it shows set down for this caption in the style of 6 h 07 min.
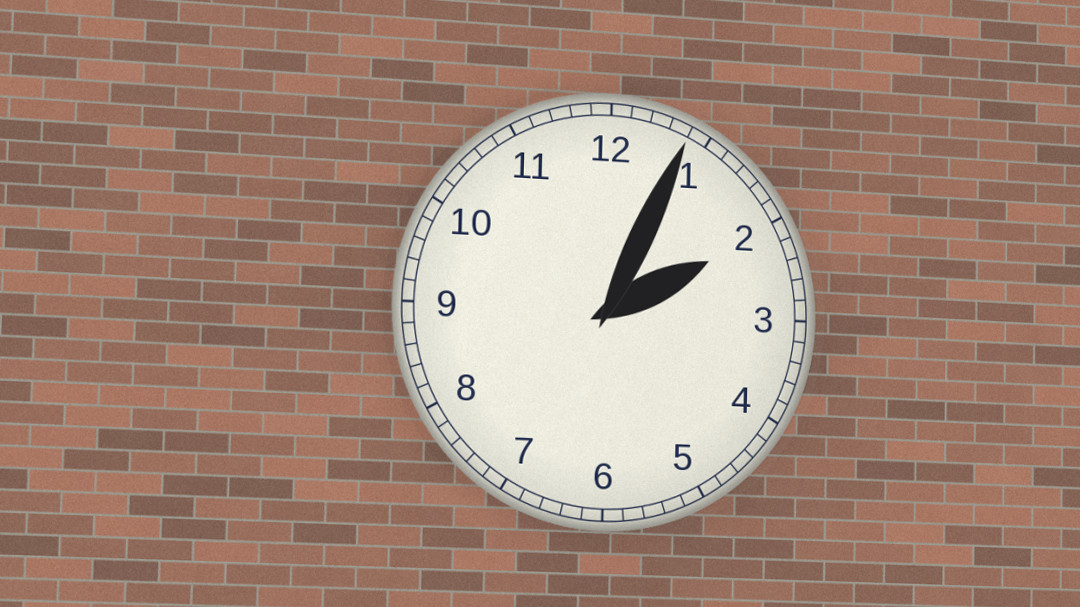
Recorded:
2 h 04 min
